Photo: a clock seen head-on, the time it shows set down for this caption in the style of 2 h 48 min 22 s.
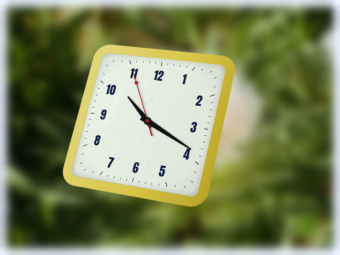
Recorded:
10 h 18 min 55 s
